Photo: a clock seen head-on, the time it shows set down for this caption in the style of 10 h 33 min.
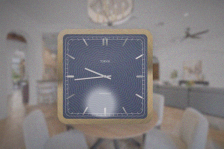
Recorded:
9 h 44 min
